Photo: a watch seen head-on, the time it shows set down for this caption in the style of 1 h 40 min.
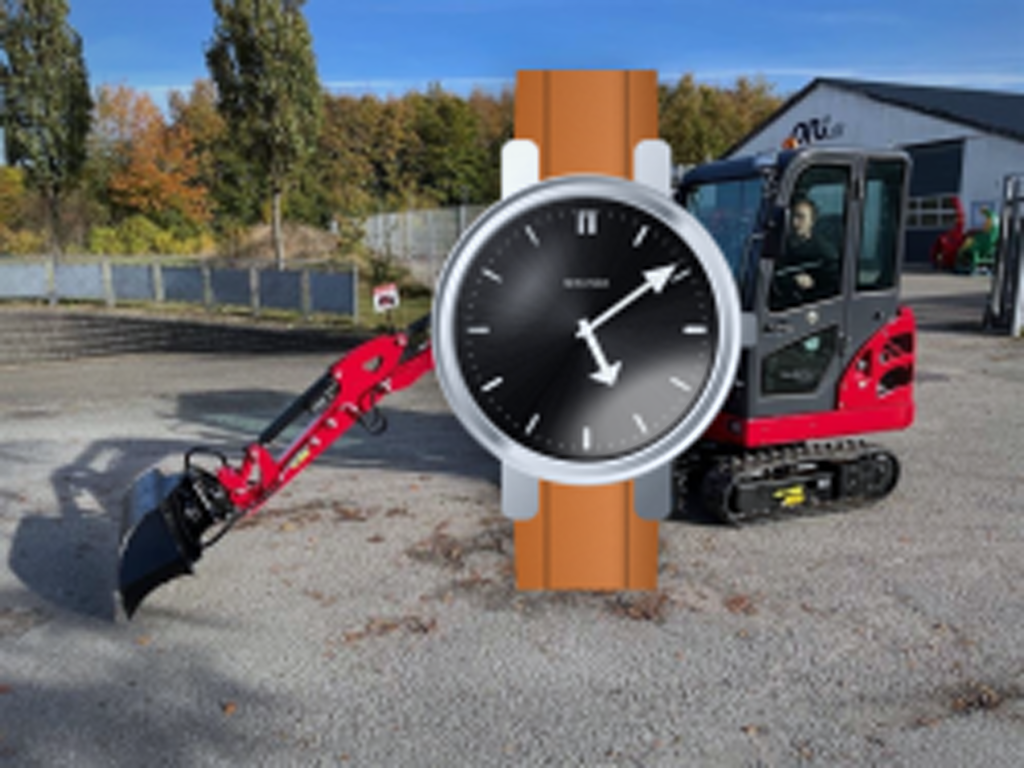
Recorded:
5 h 09 min
